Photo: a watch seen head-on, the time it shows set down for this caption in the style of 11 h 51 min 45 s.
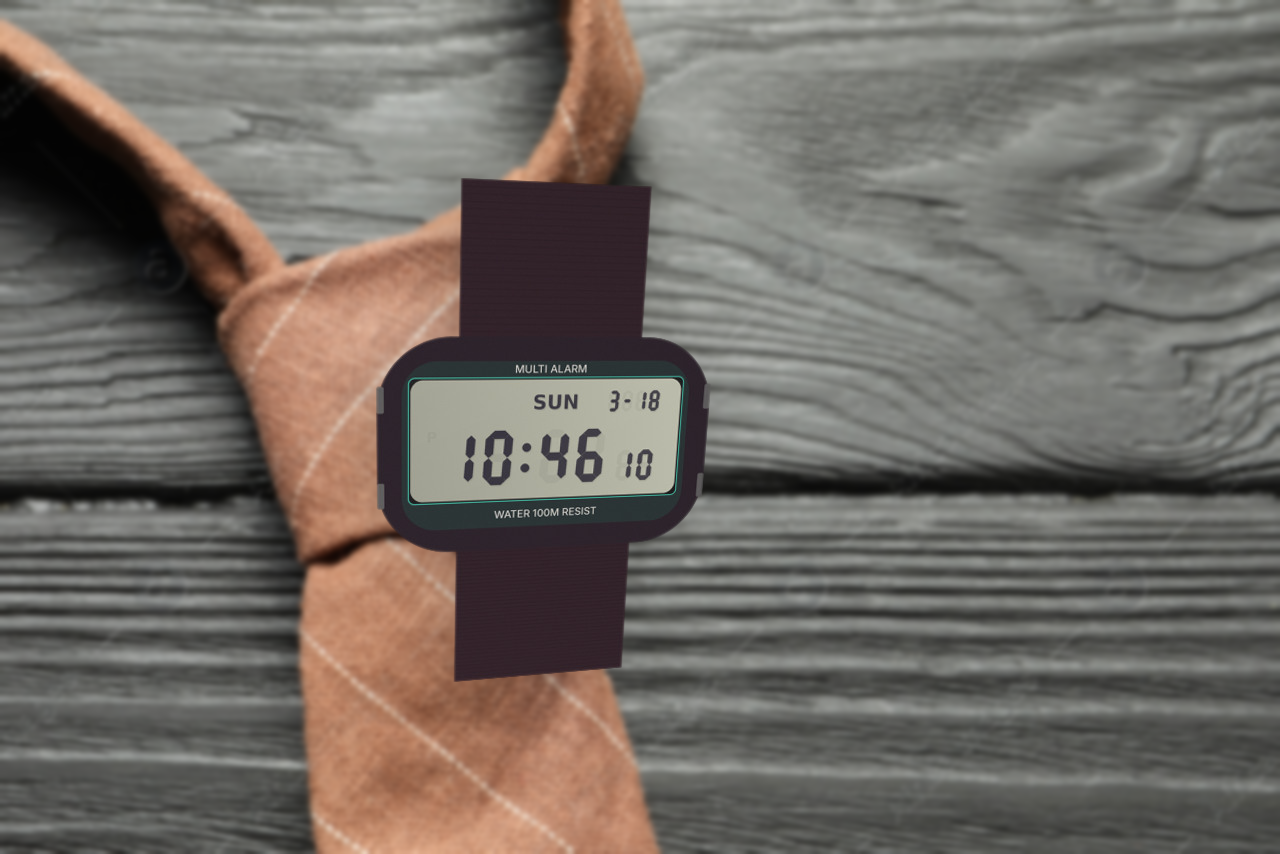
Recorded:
10 h 46 min 10 s
